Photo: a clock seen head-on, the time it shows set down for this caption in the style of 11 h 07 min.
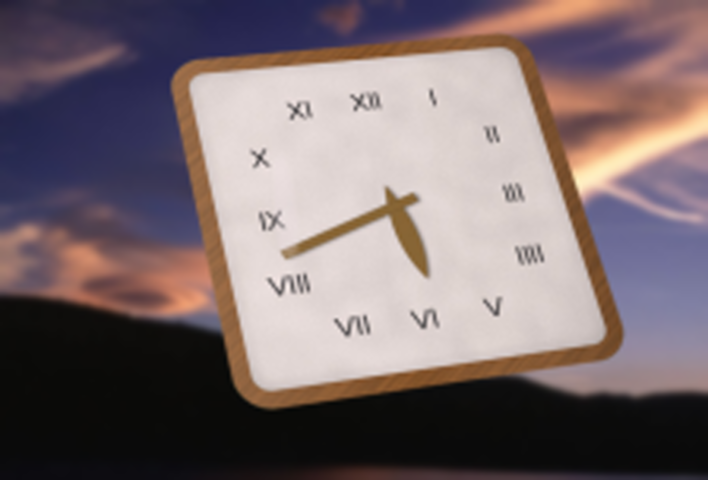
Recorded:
5 h 42 min
